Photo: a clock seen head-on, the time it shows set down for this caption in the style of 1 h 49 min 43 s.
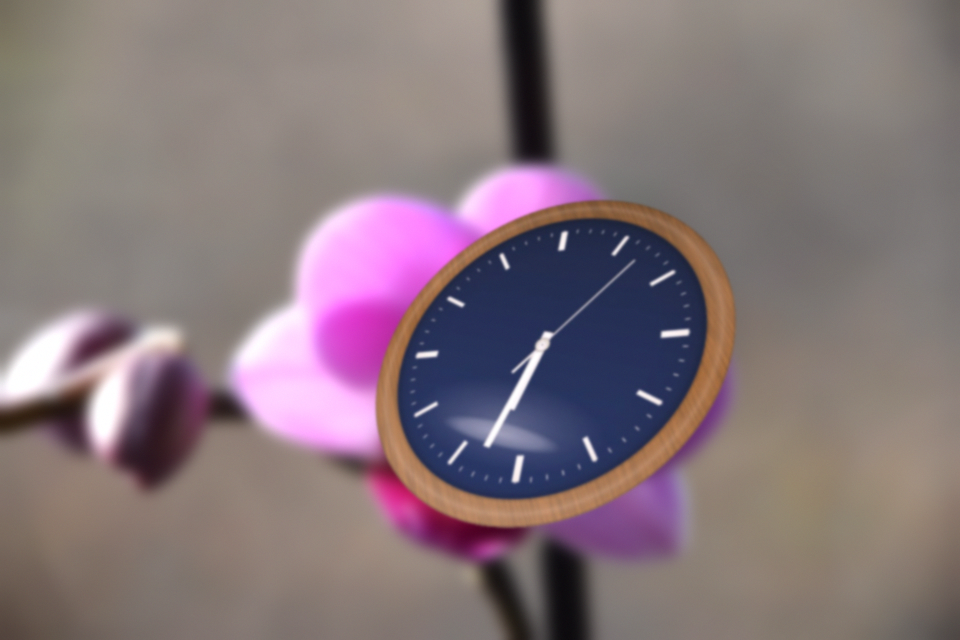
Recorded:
6 h 33 min 07 s
